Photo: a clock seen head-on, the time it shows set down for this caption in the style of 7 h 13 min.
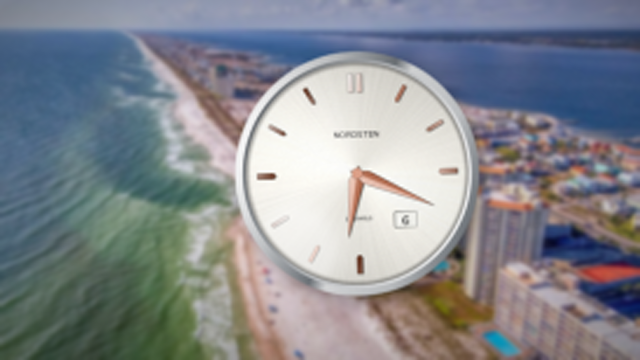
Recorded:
6 h 19 min
